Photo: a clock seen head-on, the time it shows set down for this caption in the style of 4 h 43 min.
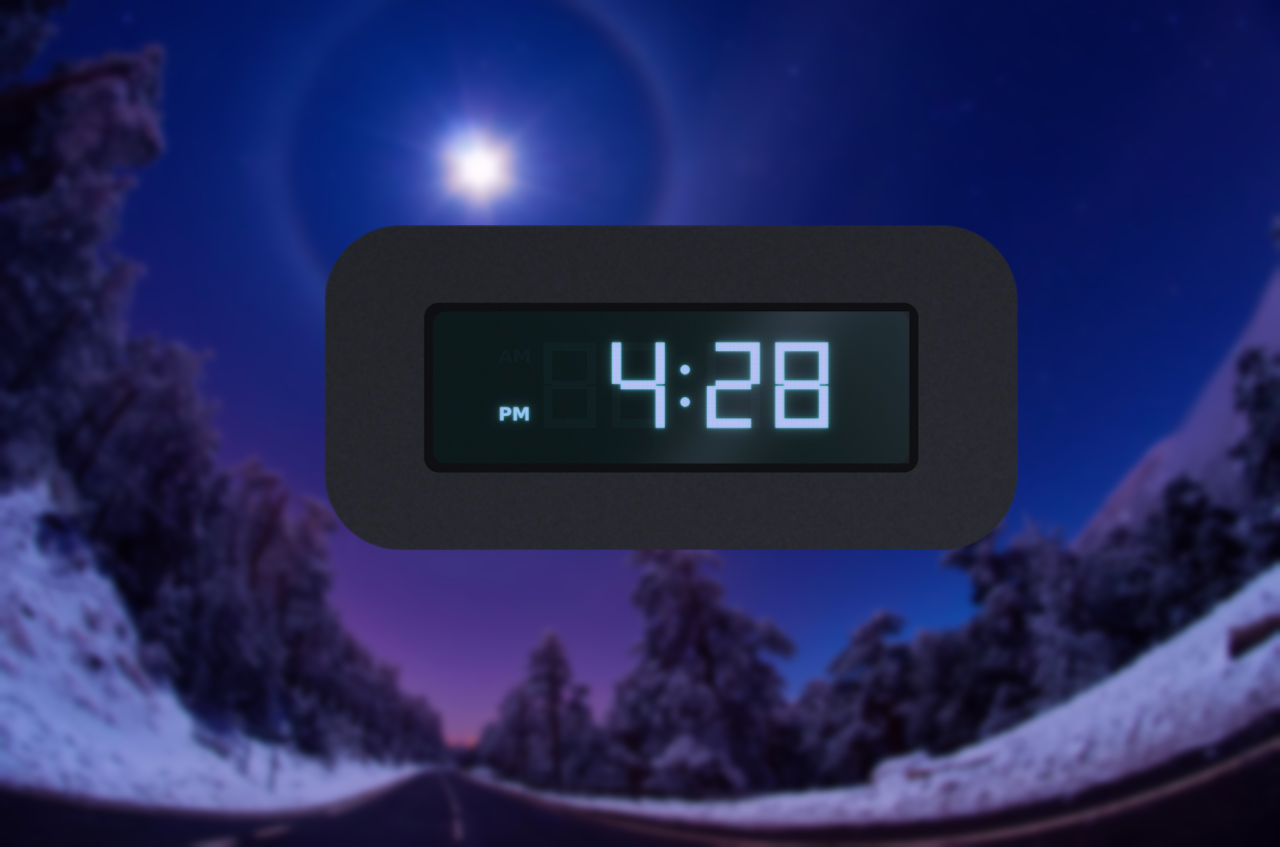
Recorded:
4 h 28 min
